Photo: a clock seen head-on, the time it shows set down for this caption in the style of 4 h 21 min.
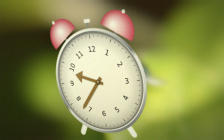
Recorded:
9 h 37 min
